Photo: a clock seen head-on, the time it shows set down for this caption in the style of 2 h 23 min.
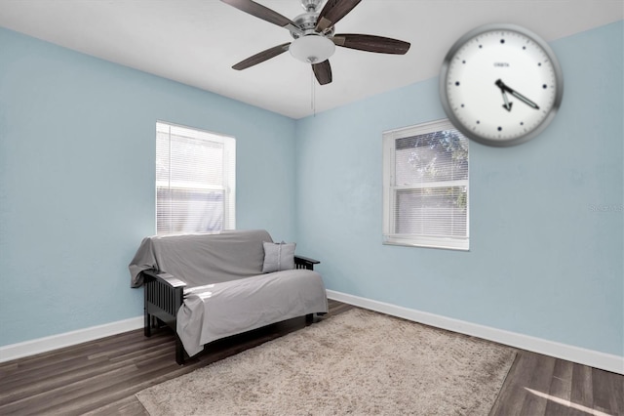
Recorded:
5 h 20 min
